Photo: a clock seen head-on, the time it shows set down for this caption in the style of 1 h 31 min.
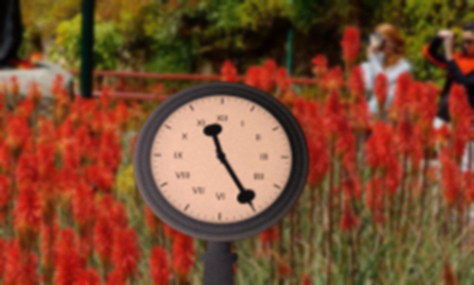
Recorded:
11 h 25 min
